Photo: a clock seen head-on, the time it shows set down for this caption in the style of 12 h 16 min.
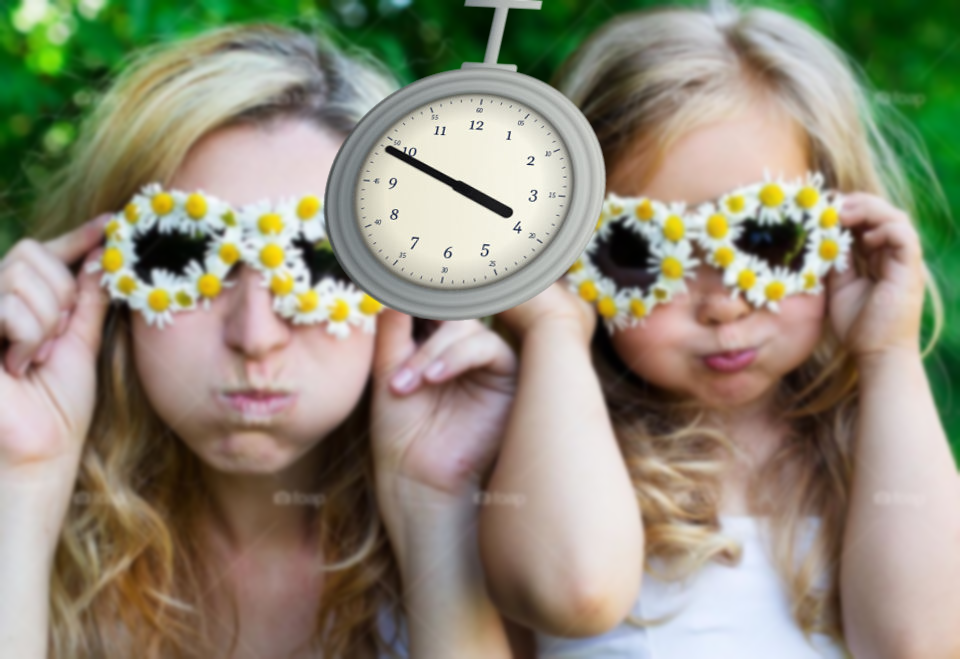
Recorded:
3 h 49 min
